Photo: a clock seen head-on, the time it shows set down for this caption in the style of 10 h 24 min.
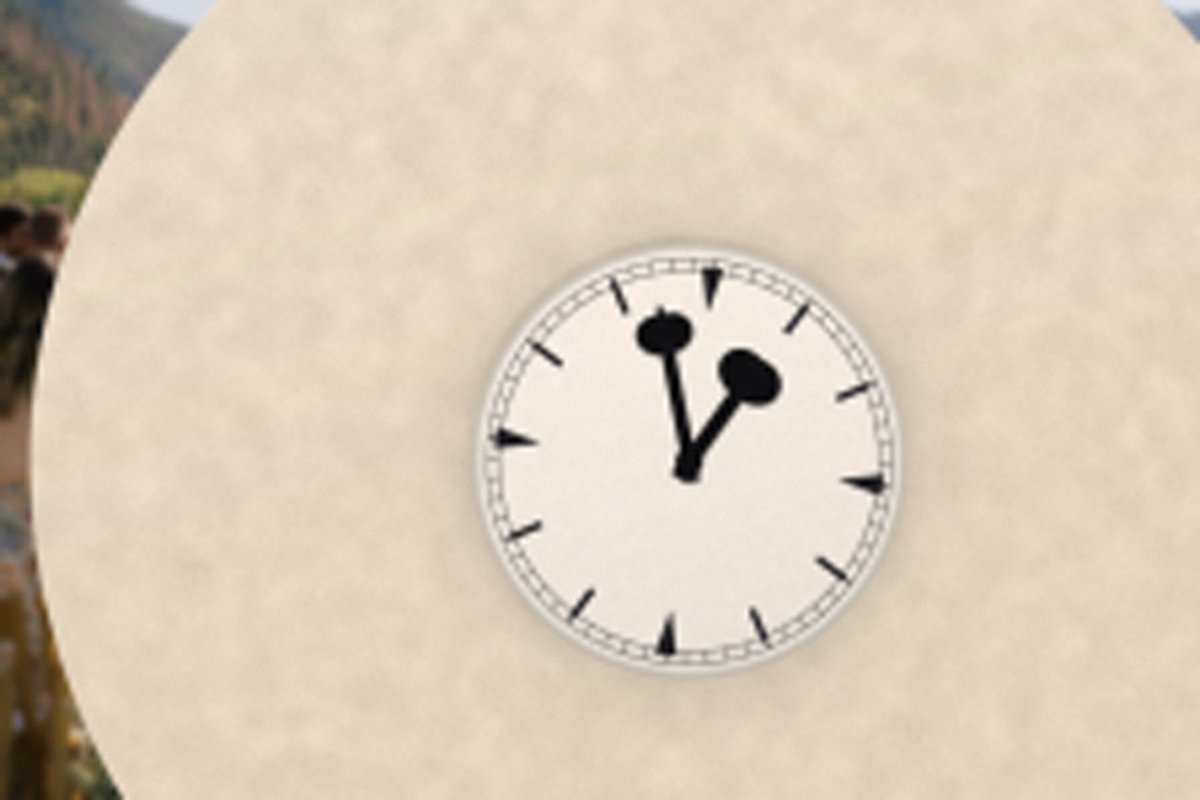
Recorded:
12 h 57 min
